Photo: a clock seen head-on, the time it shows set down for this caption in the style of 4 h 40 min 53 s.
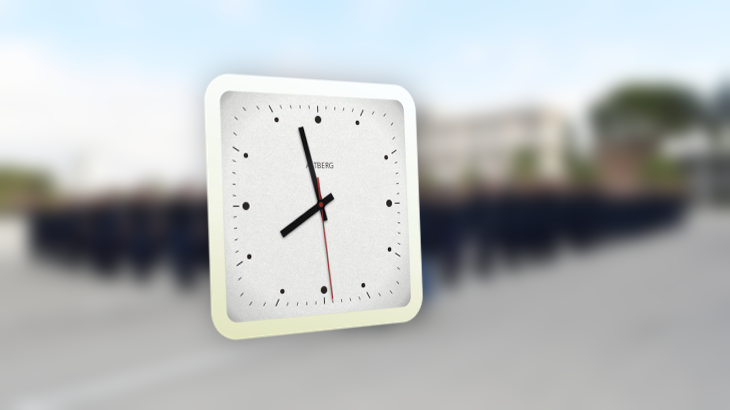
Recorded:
7 h 57 min 29 s
